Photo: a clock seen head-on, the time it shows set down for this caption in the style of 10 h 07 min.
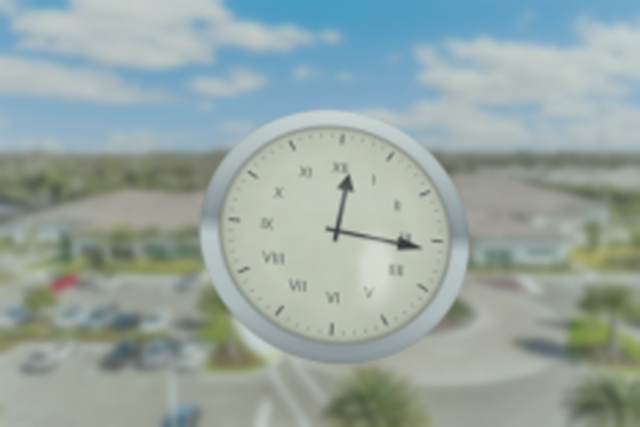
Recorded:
12 h 16 min
